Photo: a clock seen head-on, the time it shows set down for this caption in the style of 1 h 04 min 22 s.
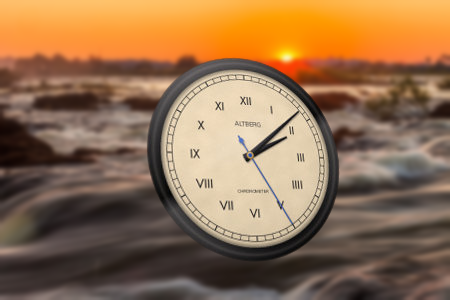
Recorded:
2 h 08 min 25 s
